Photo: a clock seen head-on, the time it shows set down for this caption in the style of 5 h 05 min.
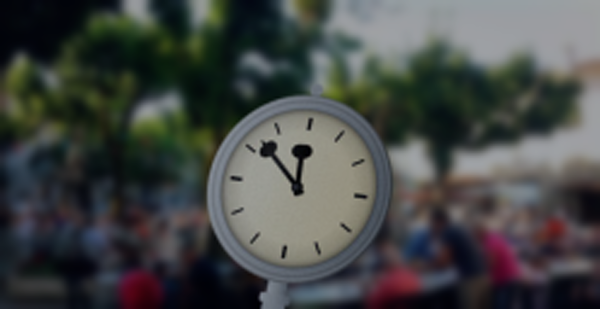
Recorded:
11 h 52 min
